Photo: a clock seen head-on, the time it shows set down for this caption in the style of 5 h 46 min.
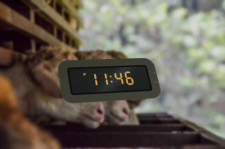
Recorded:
11 h 46 min
